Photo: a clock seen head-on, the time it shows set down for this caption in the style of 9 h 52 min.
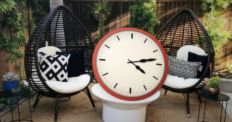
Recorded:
4 h 13 min
